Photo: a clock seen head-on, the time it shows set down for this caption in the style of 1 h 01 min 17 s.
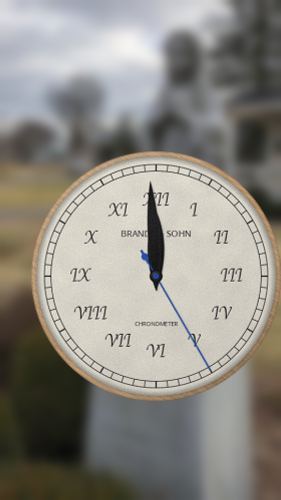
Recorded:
11 h 59 min 25 s
